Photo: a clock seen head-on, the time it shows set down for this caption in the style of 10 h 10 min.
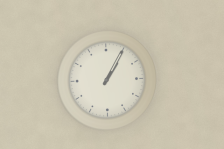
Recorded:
1 h 05 min
